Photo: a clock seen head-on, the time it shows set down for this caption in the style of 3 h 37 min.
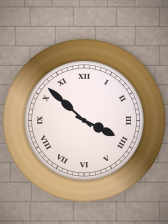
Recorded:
3 h 52 min
